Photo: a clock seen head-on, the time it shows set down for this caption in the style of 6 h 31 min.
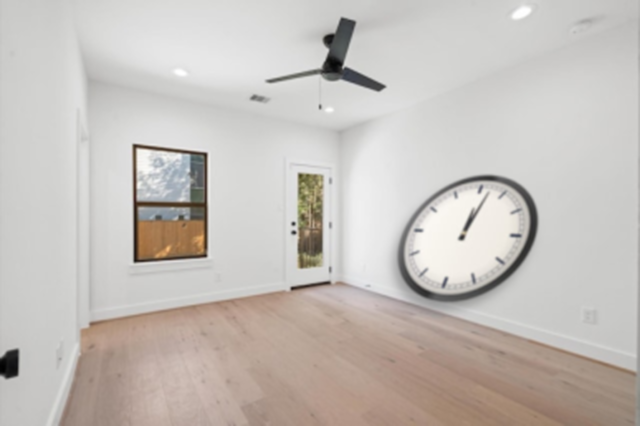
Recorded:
12 h 02 min
